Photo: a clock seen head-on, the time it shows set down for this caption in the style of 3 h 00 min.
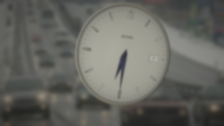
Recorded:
6 h 30 min
